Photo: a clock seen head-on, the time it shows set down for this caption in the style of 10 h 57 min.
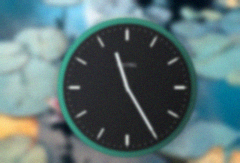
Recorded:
11 h 25 min
